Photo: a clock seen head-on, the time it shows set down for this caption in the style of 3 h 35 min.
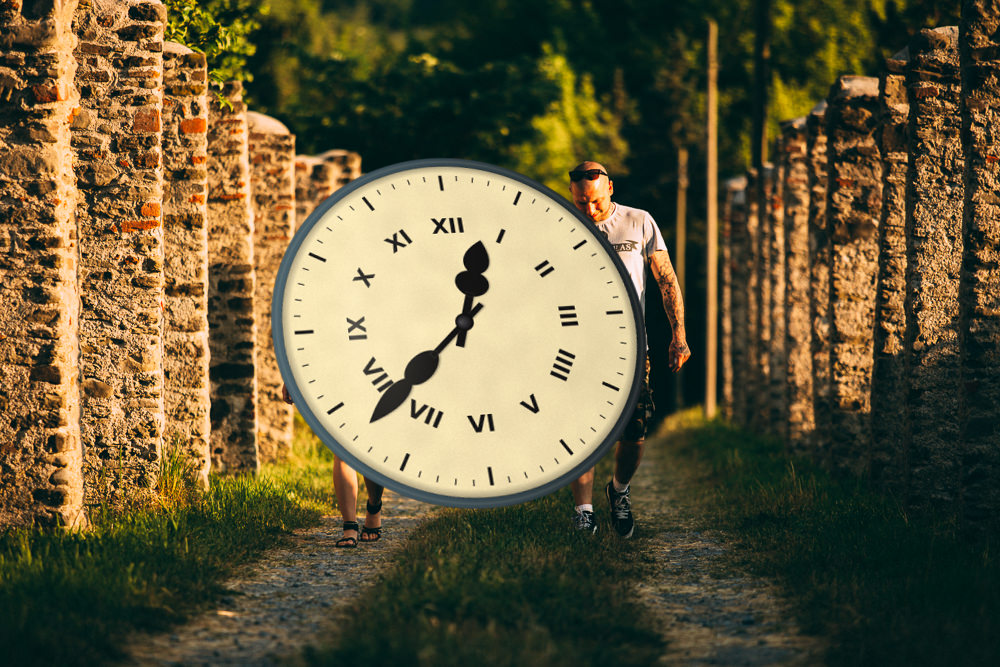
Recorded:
12 h 38 min
